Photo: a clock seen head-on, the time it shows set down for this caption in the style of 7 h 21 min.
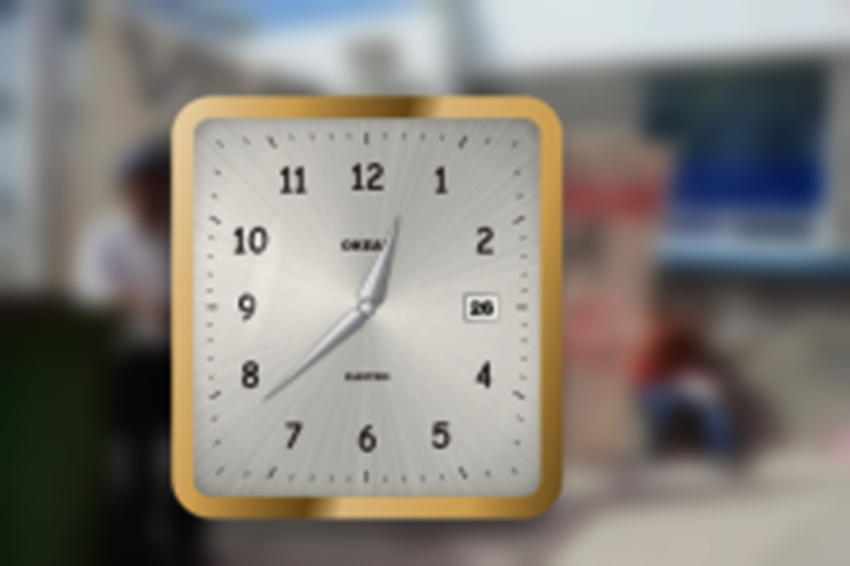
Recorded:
12 h 38 min
